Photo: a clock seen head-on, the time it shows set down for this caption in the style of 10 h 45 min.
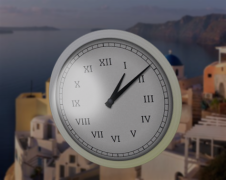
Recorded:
1 h 09 min
